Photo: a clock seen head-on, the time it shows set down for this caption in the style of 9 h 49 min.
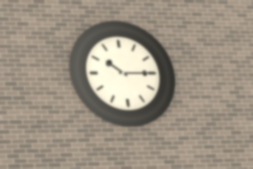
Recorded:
10 h 15 min
